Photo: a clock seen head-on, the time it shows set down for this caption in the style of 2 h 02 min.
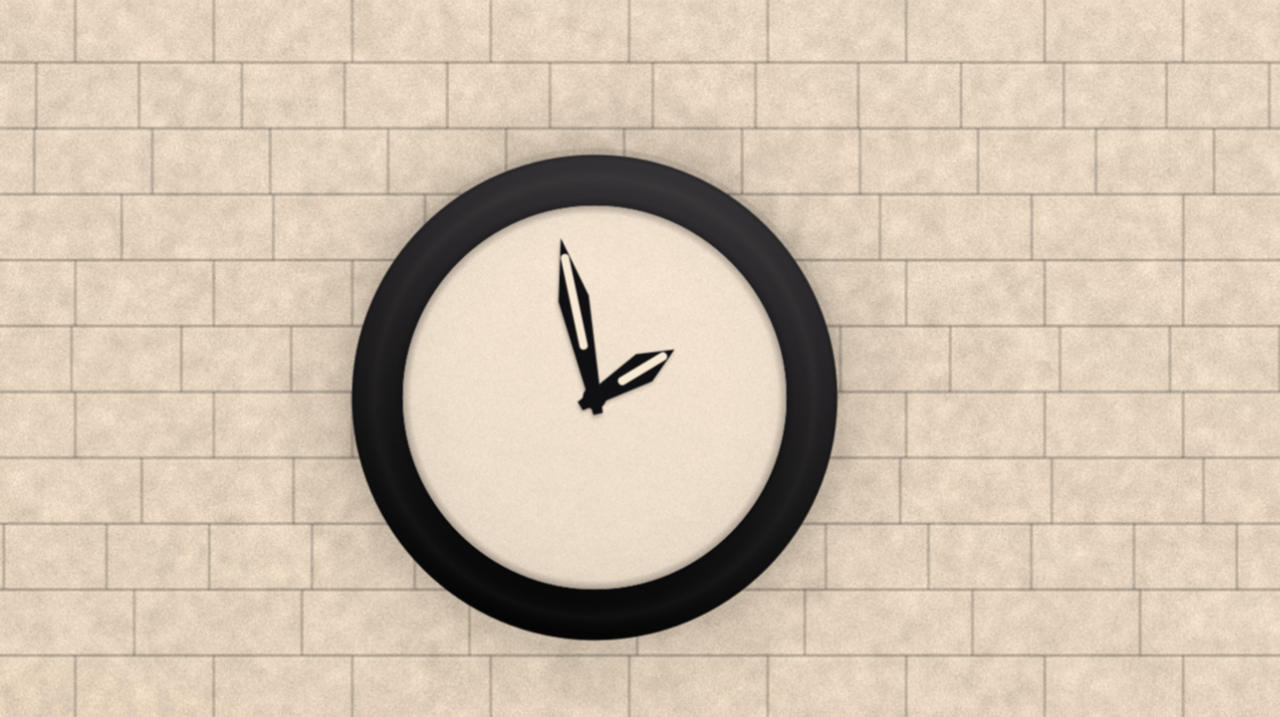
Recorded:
1 h 58 min
